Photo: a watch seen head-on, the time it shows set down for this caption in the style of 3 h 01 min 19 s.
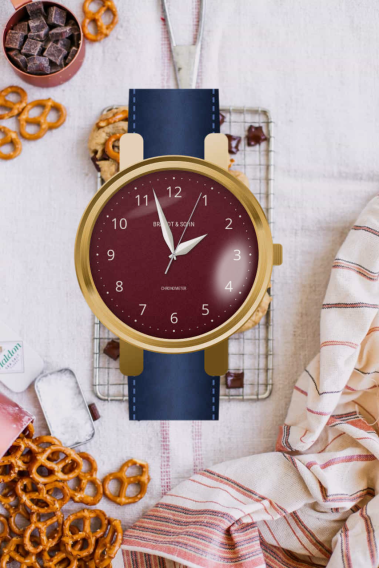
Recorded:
1 h 57 min 04 s
